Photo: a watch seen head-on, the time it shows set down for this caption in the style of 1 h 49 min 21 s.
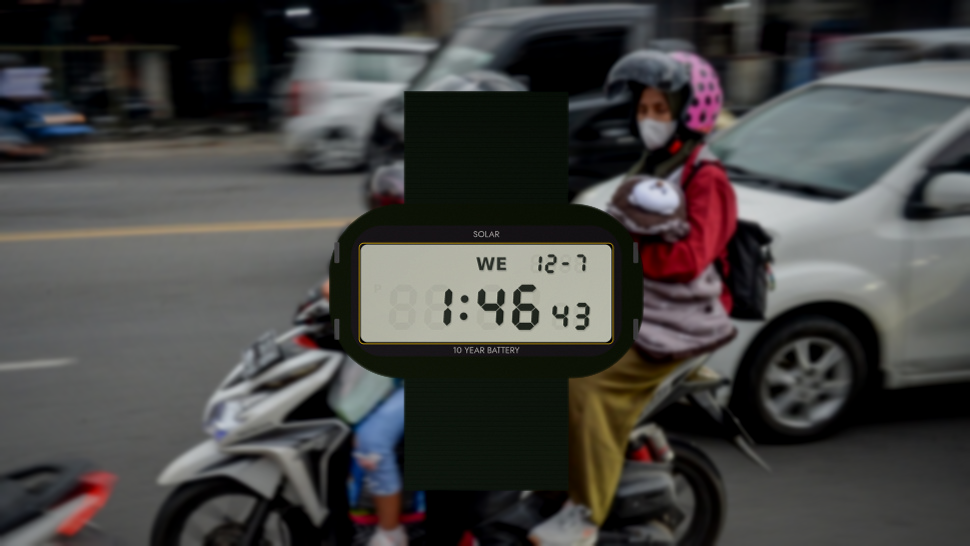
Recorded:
1 h 46 min 43 s
